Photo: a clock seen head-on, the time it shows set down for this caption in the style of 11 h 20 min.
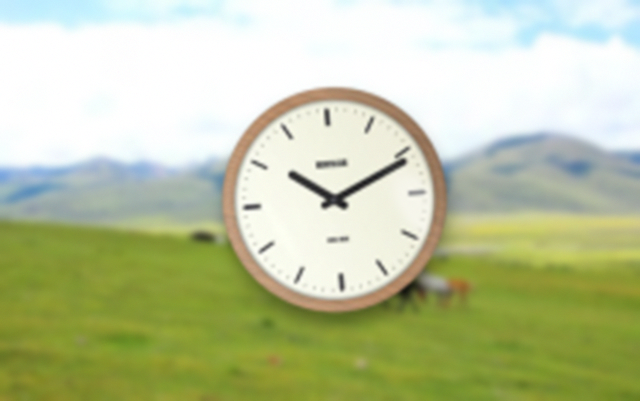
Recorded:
10 h 11 min
